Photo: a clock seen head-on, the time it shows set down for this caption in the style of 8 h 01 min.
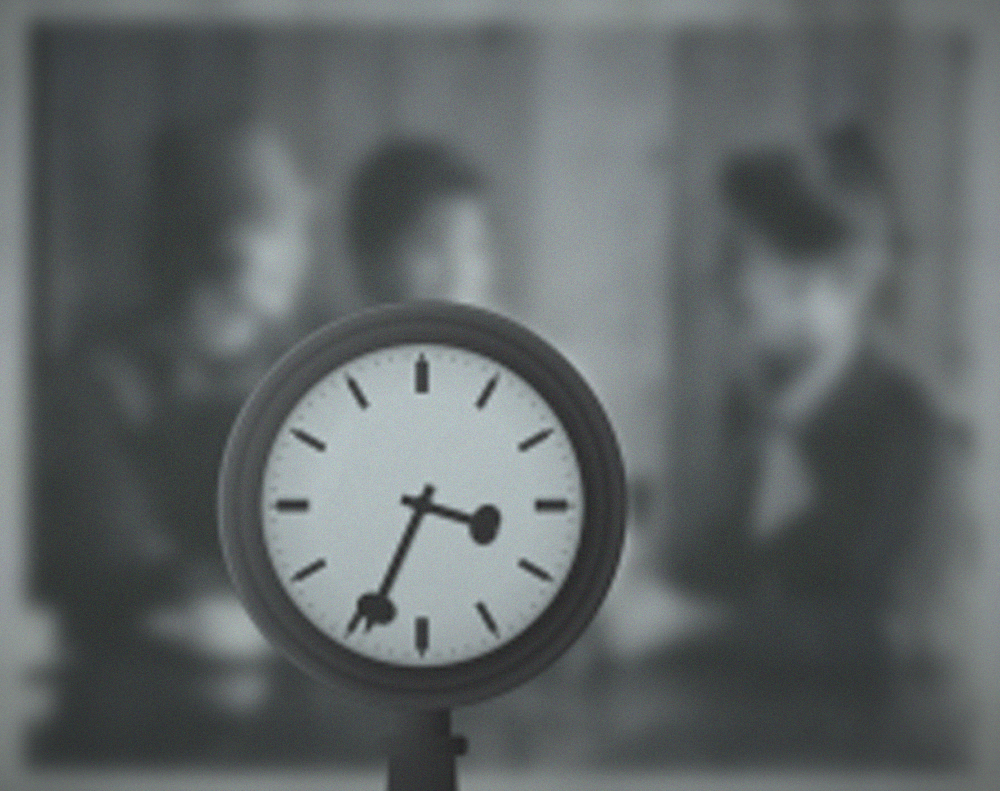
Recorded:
3 h 34 min
